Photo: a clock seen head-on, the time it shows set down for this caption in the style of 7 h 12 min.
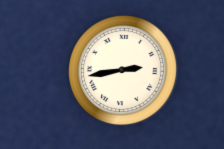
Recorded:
2 h 43 min
